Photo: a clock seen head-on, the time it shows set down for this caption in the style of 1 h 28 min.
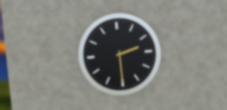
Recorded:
2 h 30 min
